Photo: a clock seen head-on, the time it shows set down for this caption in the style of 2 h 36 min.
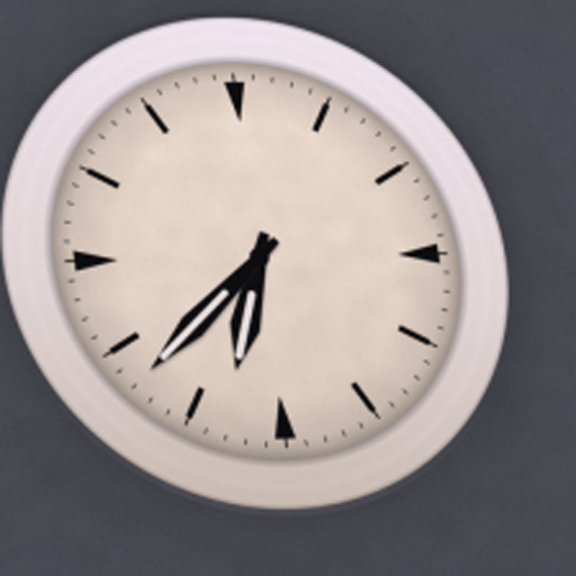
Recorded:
6 h 38 min
